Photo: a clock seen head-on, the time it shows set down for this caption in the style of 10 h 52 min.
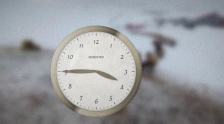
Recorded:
3 h 45 min
